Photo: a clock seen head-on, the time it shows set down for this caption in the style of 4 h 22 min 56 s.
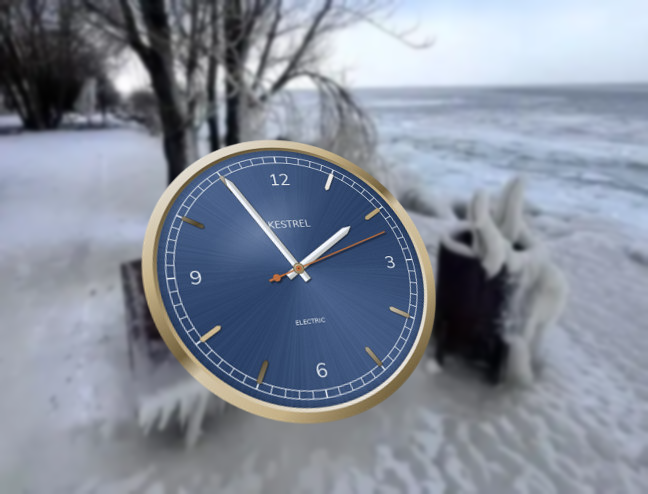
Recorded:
1 h 55 min 12 s
